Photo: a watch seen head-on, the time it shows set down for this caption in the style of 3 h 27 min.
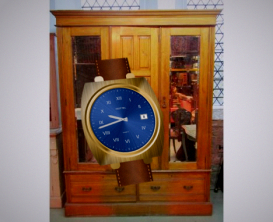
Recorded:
9 h 43 min
